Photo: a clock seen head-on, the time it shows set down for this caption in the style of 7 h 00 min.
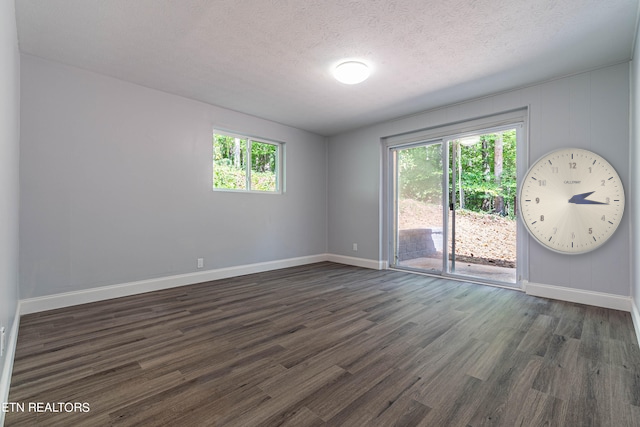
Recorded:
2 h 16 min
